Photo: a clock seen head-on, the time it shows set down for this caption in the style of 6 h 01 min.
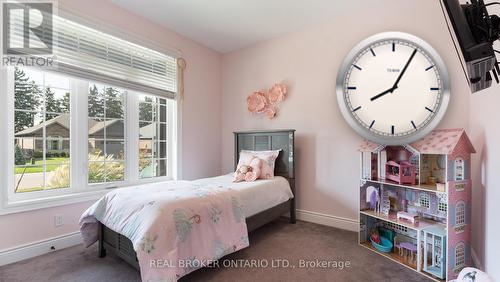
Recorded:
8 h 05 min
